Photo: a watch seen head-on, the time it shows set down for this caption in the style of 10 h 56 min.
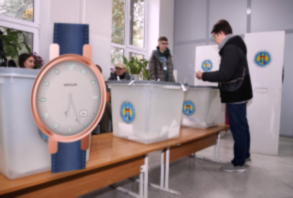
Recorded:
6 h 26 min
